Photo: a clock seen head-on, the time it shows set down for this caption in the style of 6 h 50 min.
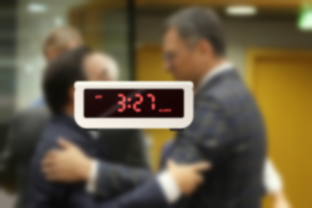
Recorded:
3 h 27 min
